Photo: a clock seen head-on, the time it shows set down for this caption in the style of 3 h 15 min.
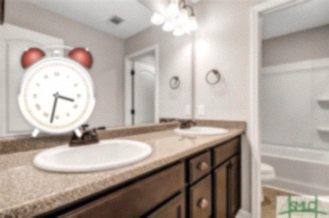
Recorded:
3 h 32 min
